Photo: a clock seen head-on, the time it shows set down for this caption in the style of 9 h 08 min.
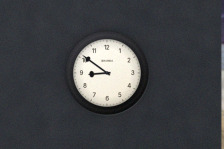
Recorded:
8 h 51 min
